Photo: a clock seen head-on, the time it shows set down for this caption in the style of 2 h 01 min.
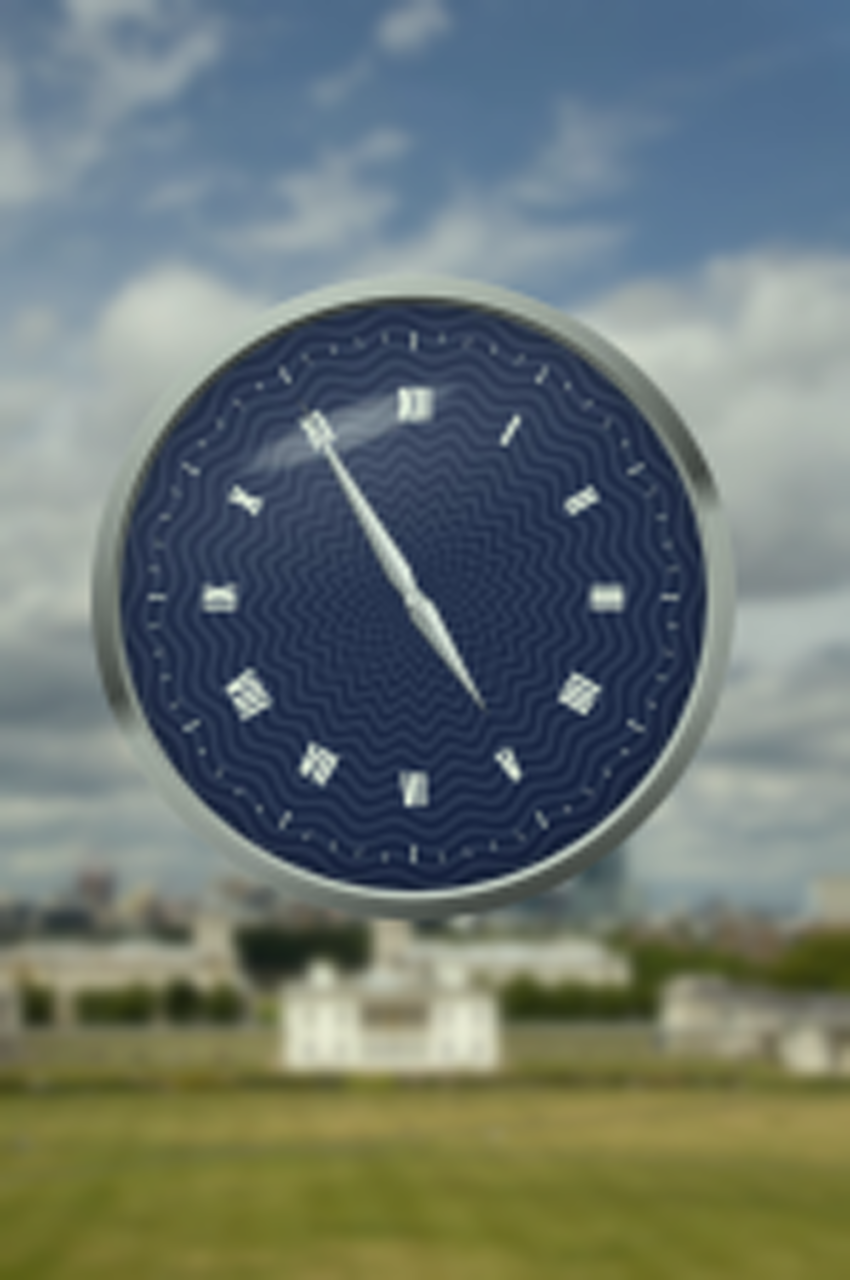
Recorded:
4 h 55 min
